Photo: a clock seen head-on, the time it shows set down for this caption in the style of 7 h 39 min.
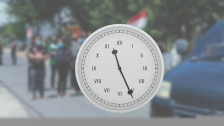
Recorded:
11 h 26 min
